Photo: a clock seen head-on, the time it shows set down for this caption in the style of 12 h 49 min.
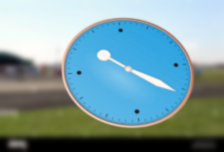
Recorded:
10 h 21 min
